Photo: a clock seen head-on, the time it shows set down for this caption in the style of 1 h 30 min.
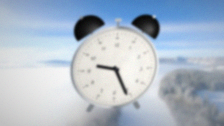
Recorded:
9 h 26 min
